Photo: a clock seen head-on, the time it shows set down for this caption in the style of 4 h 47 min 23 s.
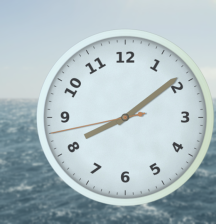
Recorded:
8 h 08 min 43 s
